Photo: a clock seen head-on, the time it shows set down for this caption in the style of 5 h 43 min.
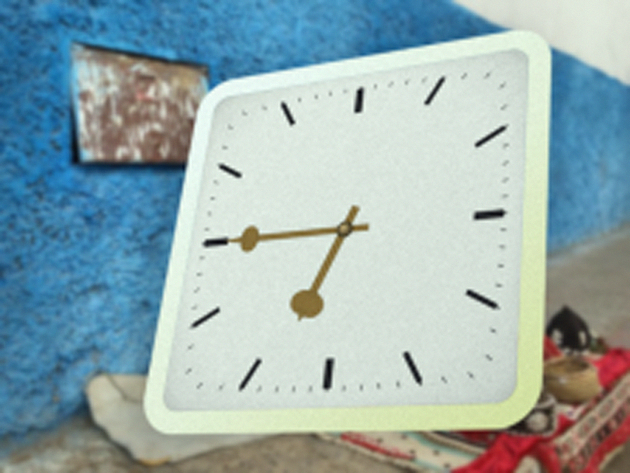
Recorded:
6 h 45 min
